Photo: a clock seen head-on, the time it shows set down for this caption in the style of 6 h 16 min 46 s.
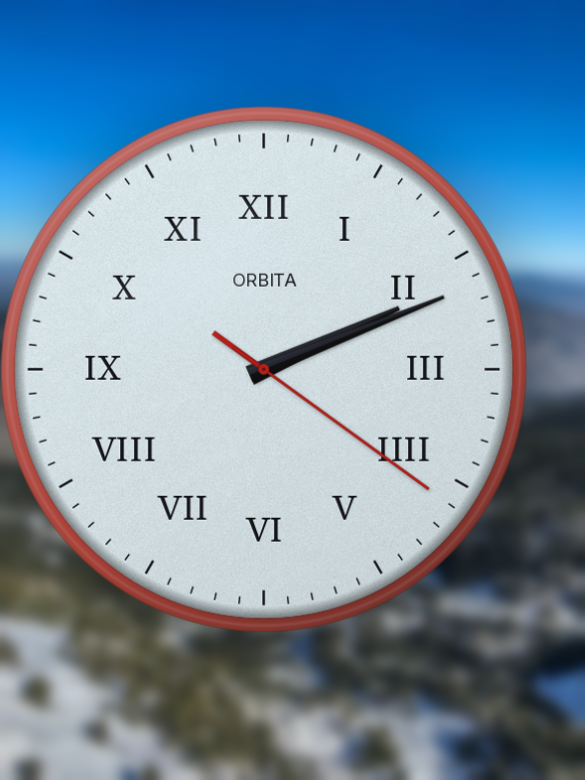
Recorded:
2 h 11 min 21 s
